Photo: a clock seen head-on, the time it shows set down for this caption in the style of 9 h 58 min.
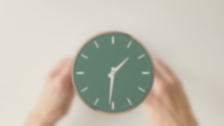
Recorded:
1 h 31 min
